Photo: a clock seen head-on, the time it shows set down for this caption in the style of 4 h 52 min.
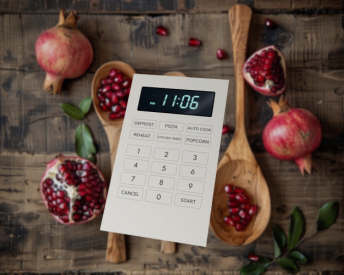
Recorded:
11 h 06 min
